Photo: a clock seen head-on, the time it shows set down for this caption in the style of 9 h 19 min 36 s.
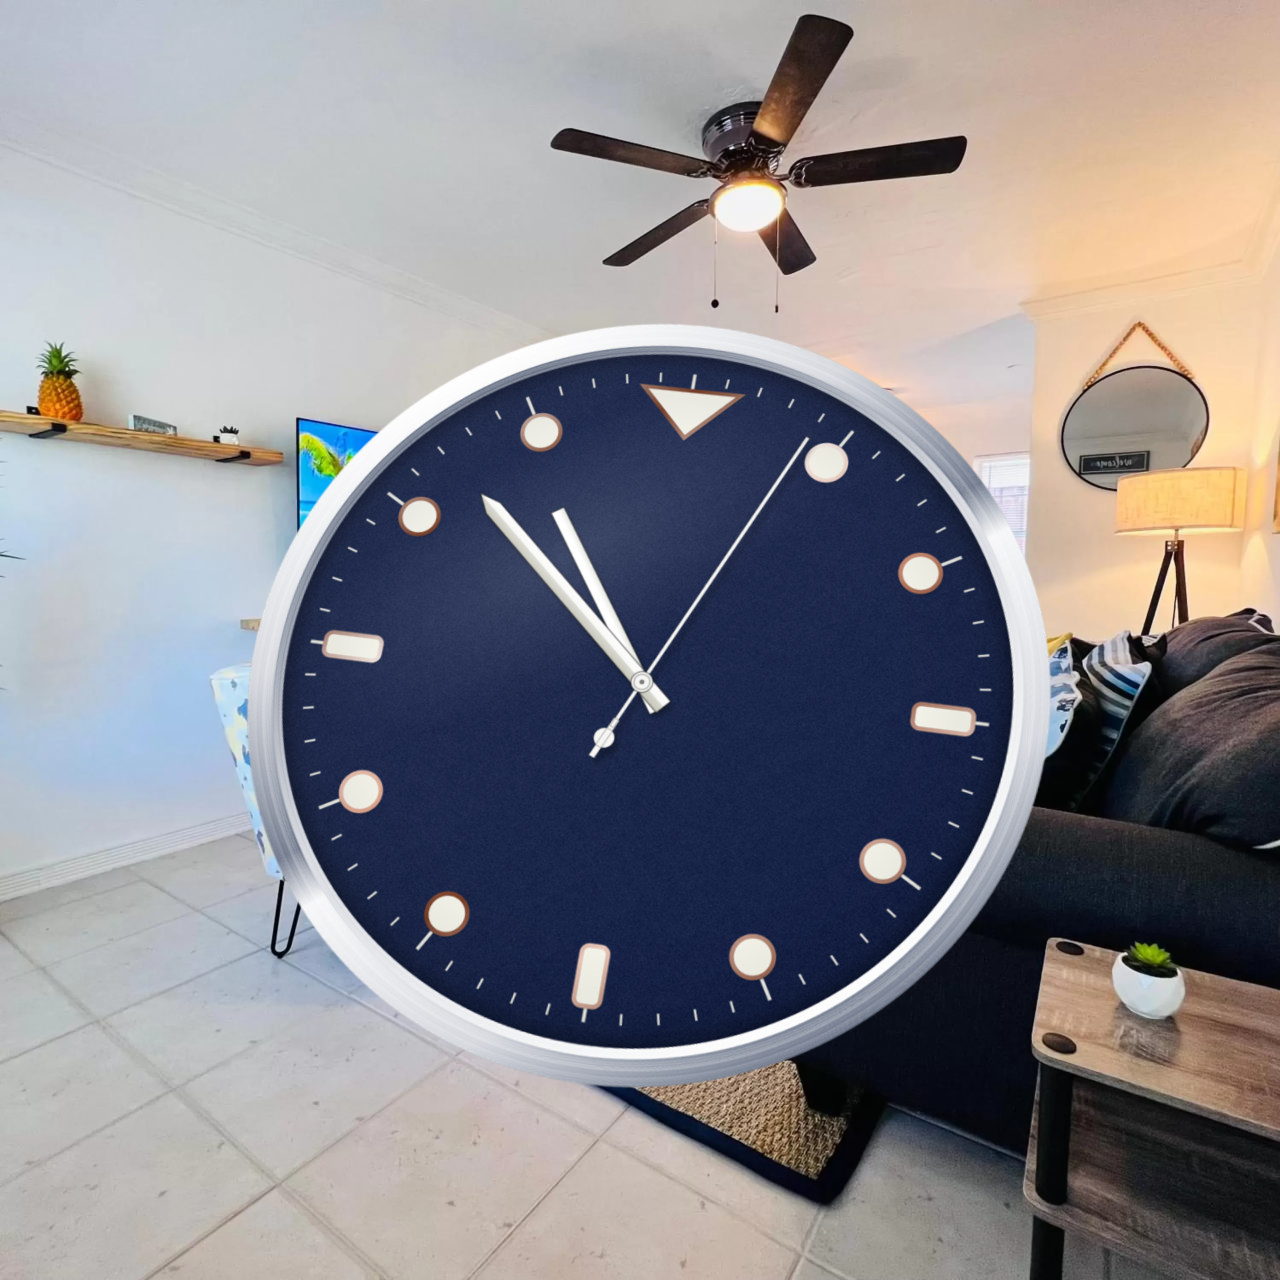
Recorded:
10 h 52 min 04 s
